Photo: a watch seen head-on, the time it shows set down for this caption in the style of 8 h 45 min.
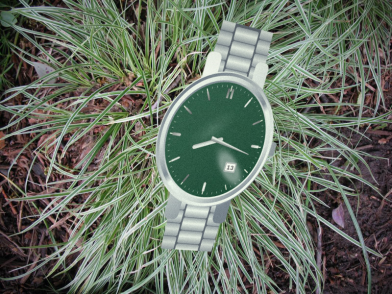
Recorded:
8 h 17 min
